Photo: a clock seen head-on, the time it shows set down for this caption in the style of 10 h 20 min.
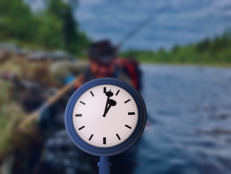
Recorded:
1 h 02 min
